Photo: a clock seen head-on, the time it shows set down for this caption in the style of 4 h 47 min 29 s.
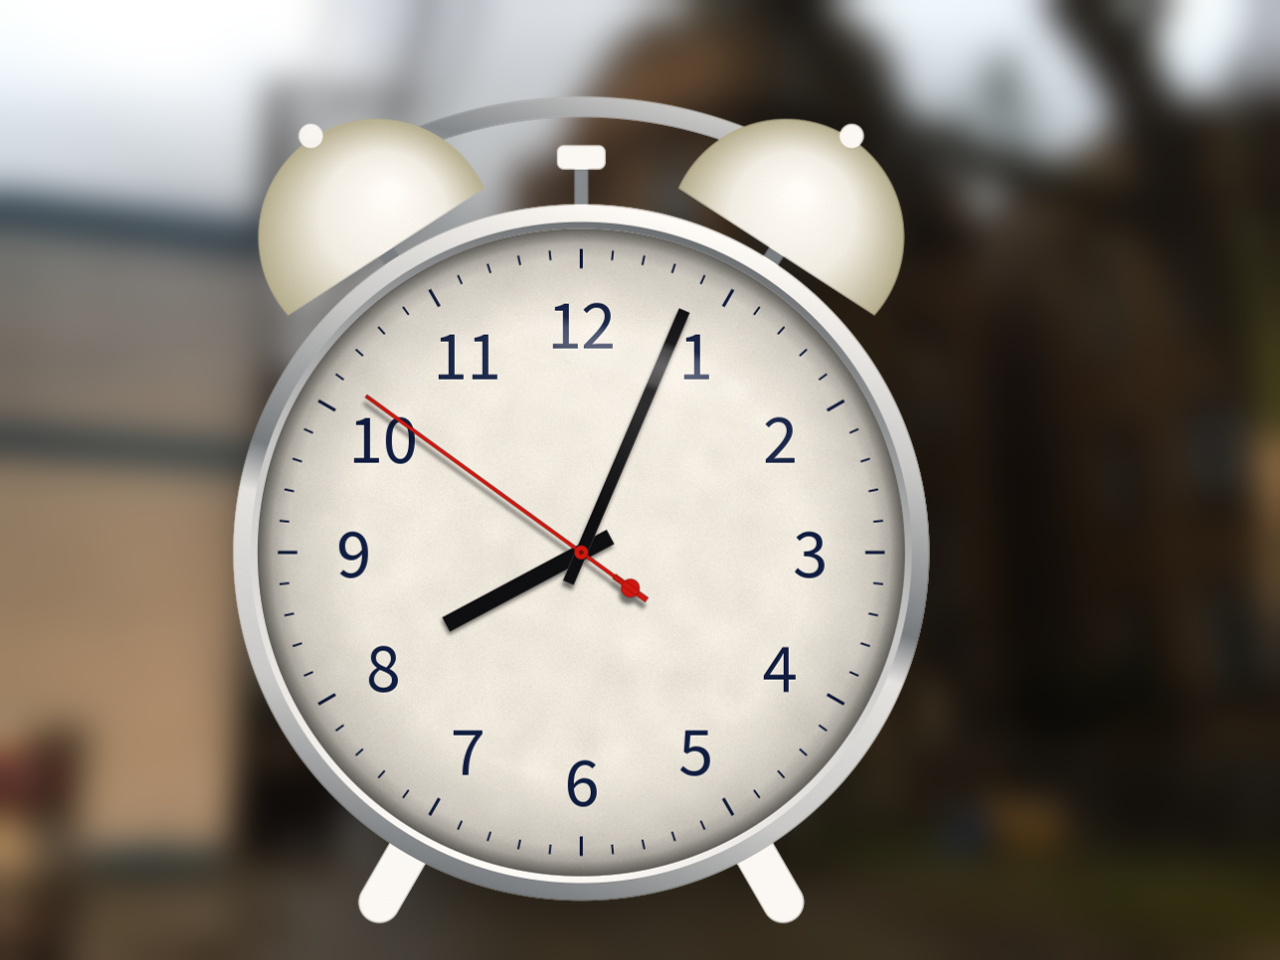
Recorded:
8 h 03 min 51 s
